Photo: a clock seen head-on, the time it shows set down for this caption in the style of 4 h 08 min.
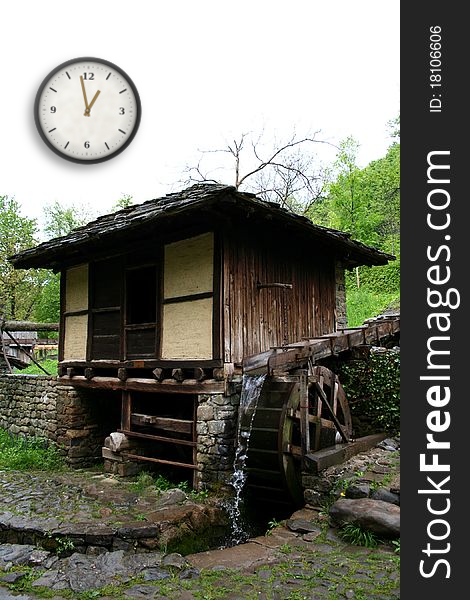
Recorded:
12 h 58 min
